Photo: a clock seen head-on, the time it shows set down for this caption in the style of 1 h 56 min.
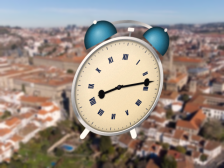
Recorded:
8 h 13 min
